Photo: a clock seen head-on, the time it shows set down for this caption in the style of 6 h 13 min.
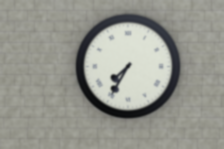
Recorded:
7 h 35 min
